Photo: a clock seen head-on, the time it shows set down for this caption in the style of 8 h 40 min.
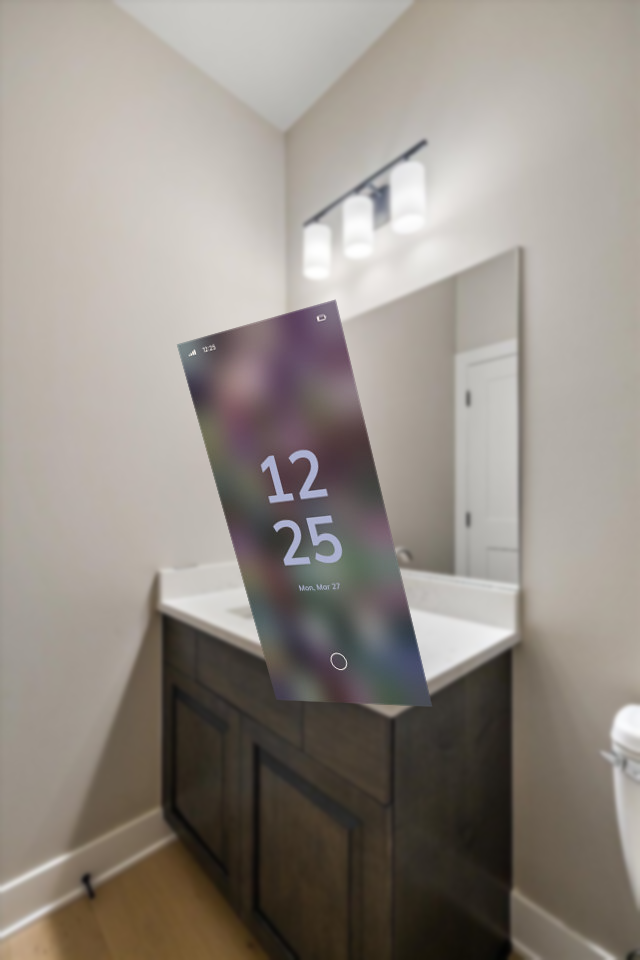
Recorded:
12 h 25 min
